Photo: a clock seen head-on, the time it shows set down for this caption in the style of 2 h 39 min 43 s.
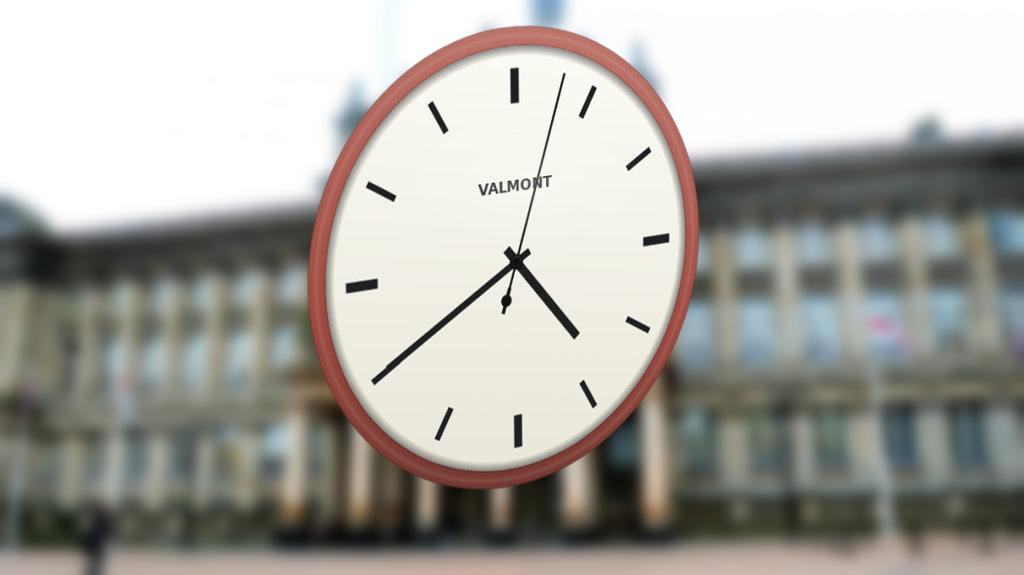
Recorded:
4 h 40 min 03 s
